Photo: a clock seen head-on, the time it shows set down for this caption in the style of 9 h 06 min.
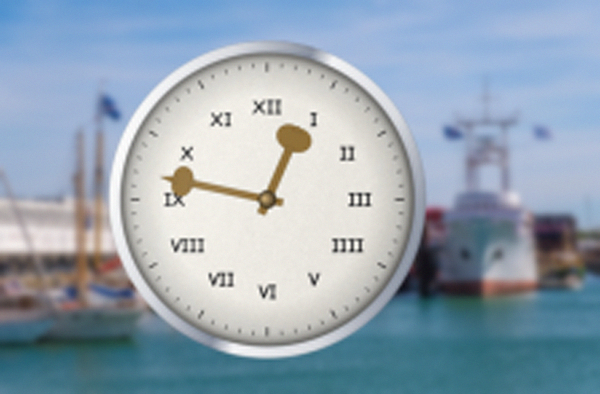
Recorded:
12 h 47 min
